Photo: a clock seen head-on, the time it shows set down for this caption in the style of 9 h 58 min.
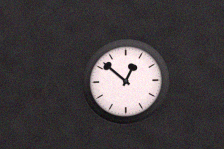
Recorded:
12 h 52 min
